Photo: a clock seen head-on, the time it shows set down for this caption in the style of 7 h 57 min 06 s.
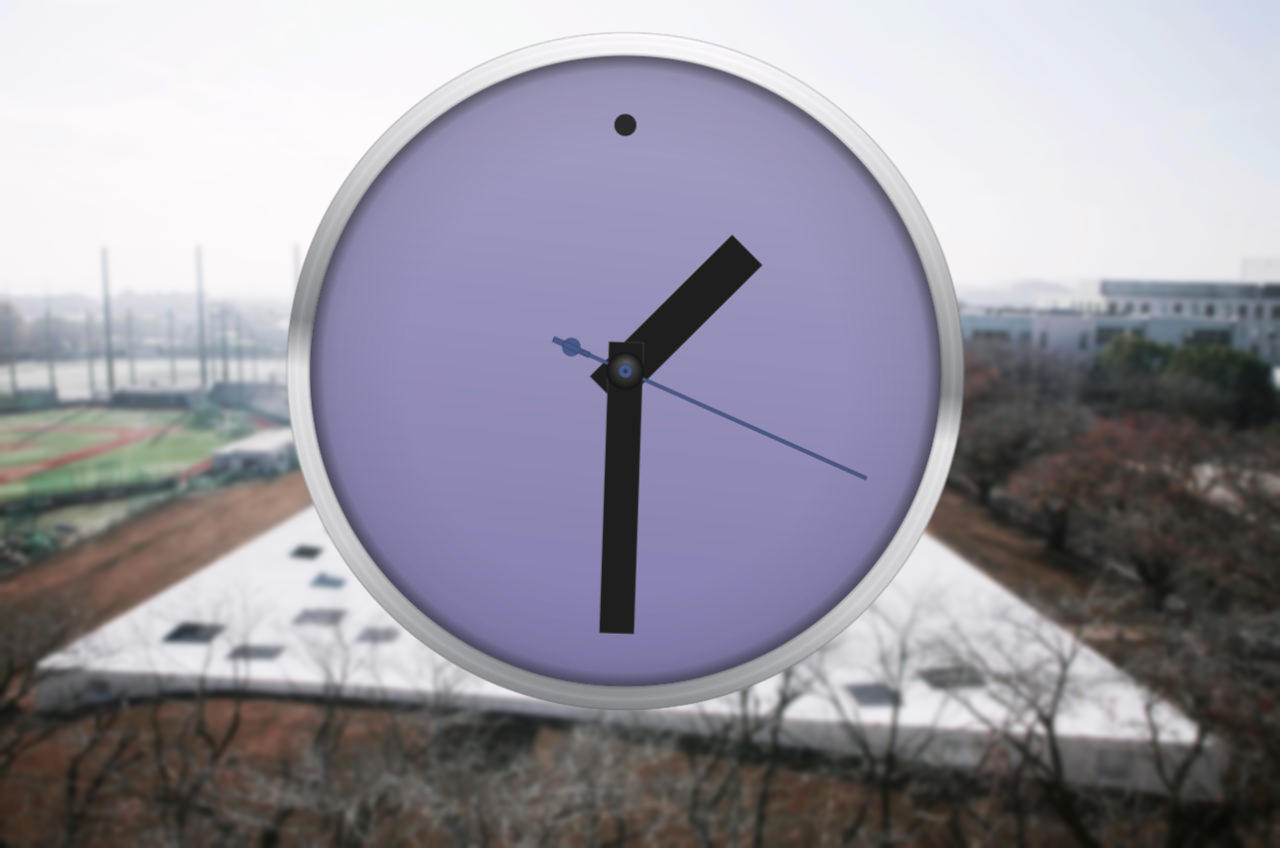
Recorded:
1 h 30 min 19 s
